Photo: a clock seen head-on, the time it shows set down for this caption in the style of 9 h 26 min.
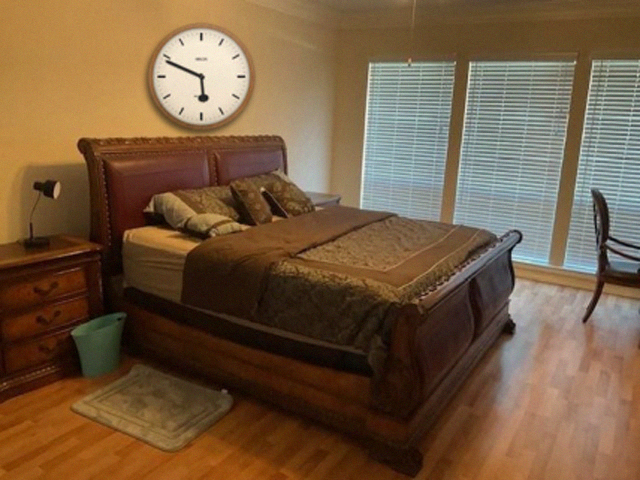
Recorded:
5 h 49 min
